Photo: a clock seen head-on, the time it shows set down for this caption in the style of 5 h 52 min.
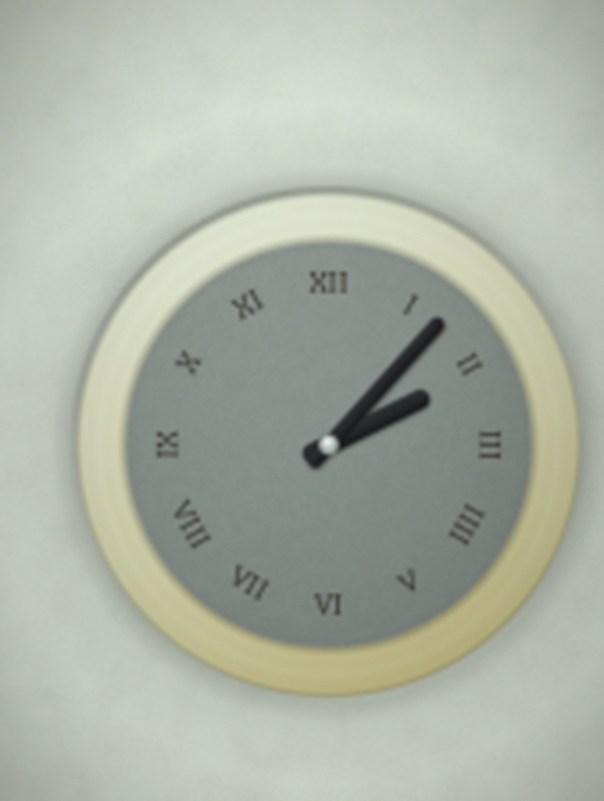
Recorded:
2 h 07 min
